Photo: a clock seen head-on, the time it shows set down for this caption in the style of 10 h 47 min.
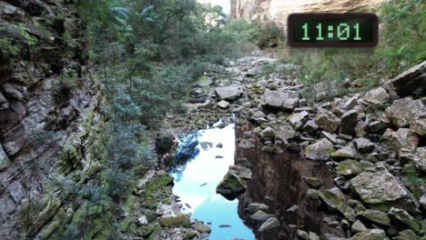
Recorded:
11 h 01 min
